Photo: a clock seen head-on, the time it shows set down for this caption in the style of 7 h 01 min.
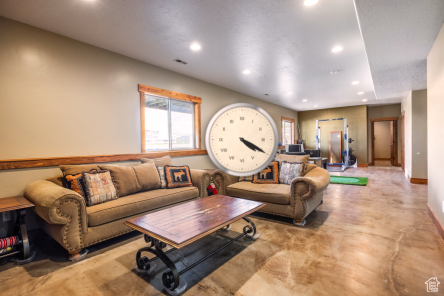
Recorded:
4 h 20 min
